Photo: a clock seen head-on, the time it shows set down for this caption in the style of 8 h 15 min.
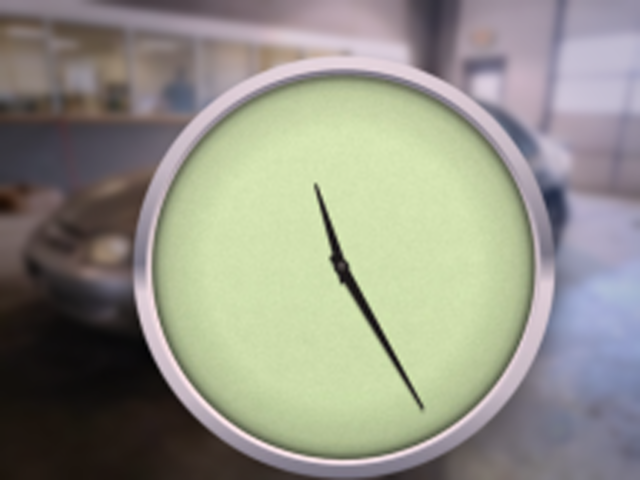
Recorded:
11 h 25 min
